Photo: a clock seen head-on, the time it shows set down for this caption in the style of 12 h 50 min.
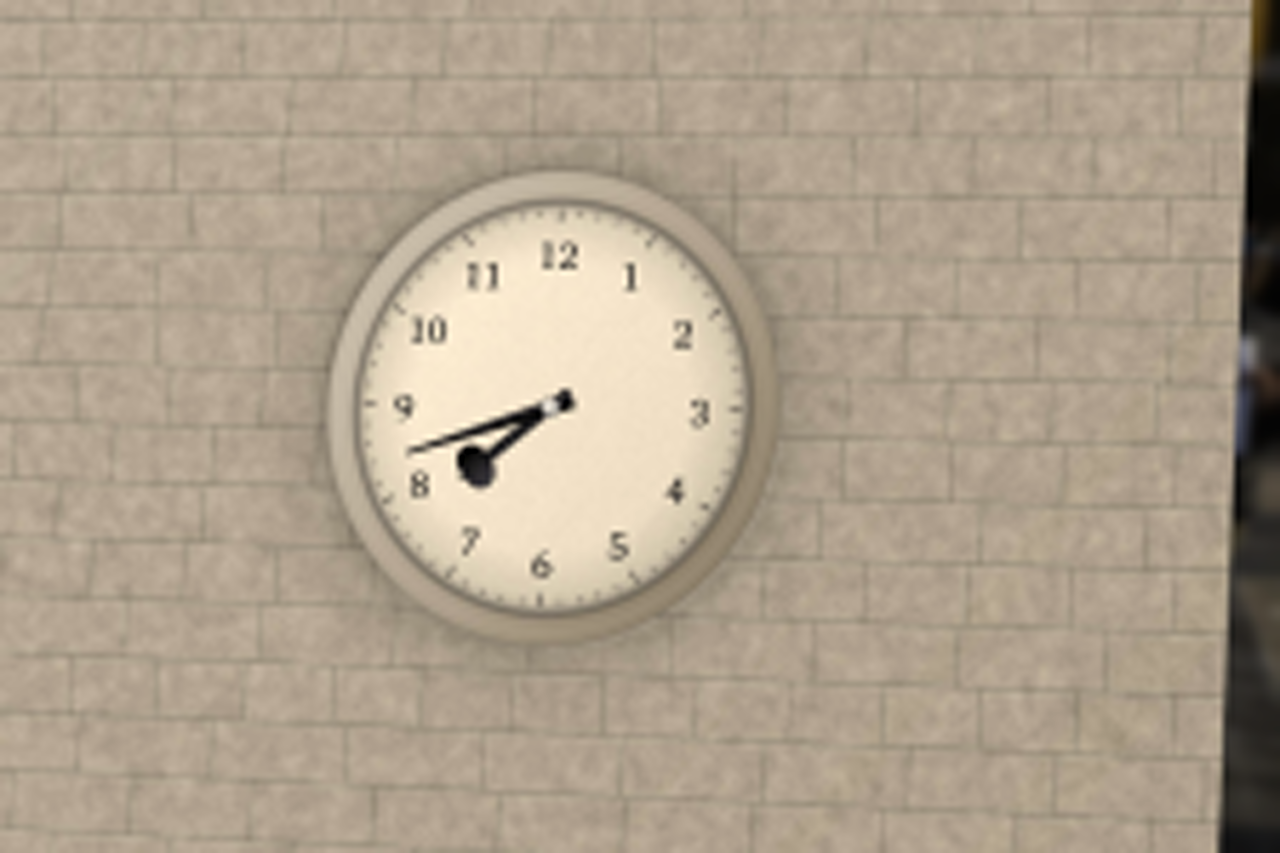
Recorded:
7 h 42 min
